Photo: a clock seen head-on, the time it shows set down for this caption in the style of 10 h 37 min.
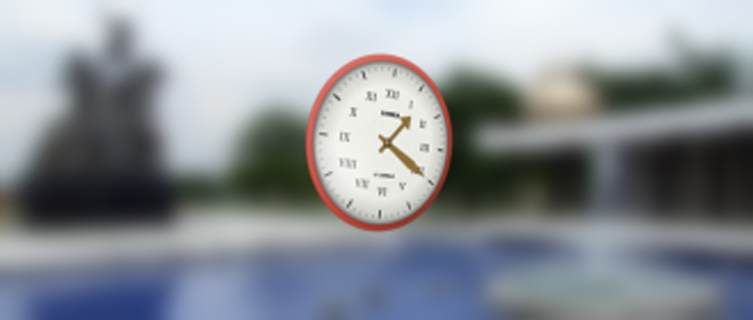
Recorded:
1 h 20 min
